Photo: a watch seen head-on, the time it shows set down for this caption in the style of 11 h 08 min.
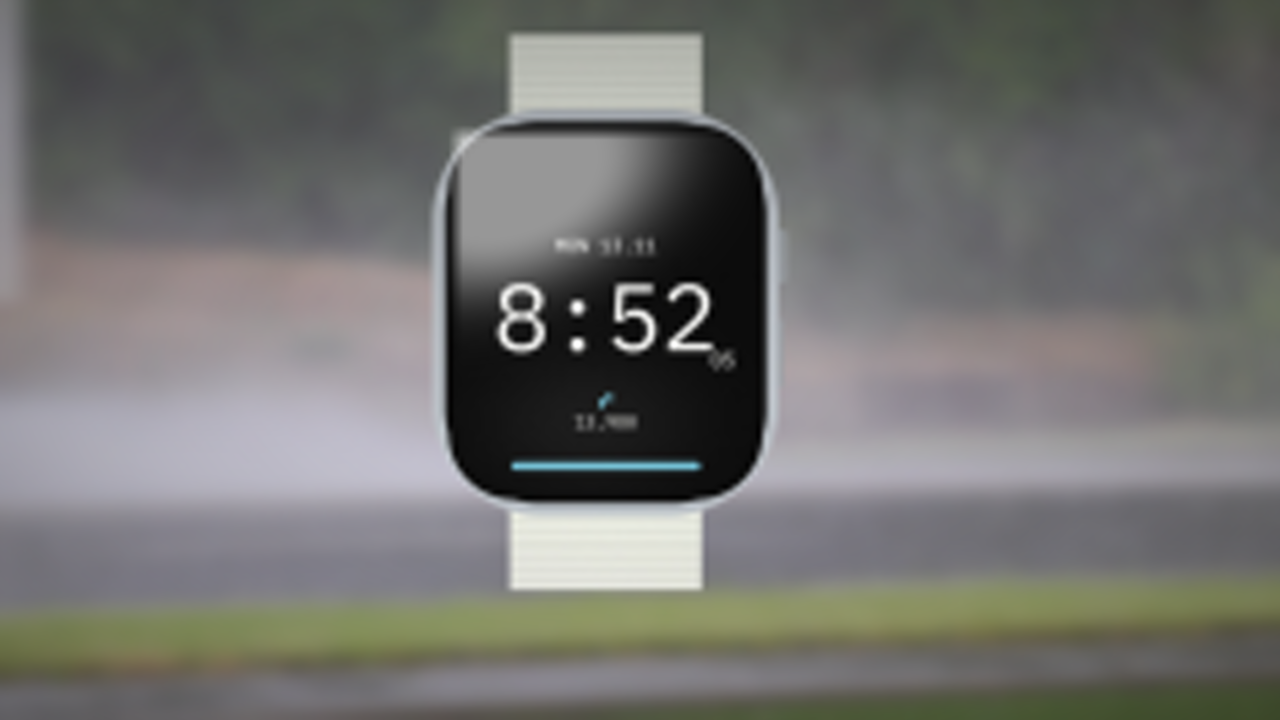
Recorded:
8 h 52 min
